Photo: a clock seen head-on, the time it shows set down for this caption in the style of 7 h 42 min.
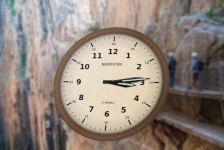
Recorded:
3 h 14 min
